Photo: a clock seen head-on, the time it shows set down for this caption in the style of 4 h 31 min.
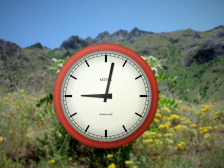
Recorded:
9 h 02 min
